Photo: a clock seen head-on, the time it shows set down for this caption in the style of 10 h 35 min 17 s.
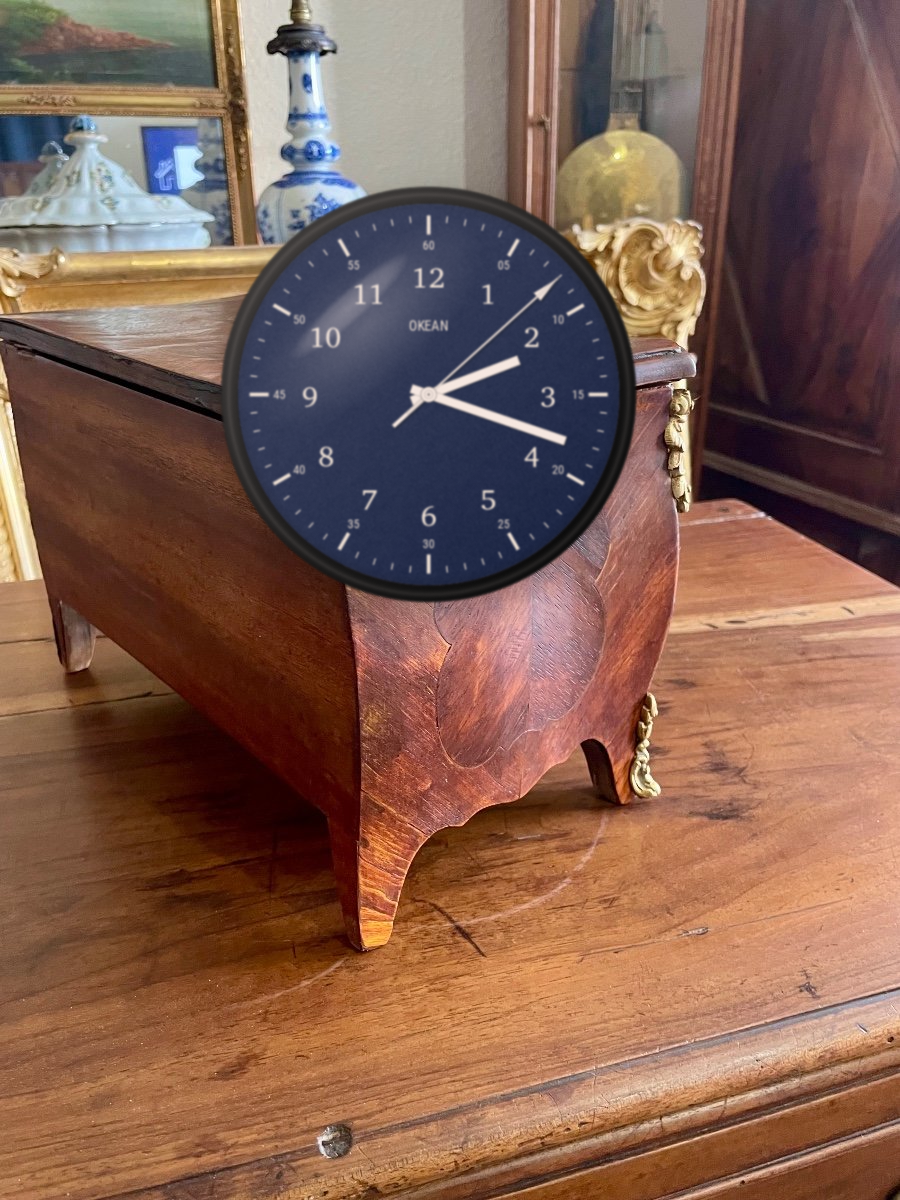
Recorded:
2 h 18 min 08 s
